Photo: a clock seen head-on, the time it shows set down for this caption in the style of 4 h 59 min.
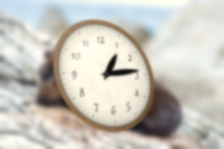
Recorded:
1 h 14 min
